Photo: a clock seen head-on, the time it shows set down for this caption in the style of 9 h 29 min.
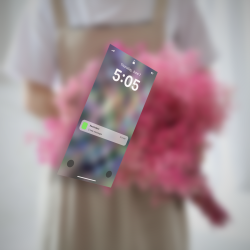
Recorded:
5 h 05 min
